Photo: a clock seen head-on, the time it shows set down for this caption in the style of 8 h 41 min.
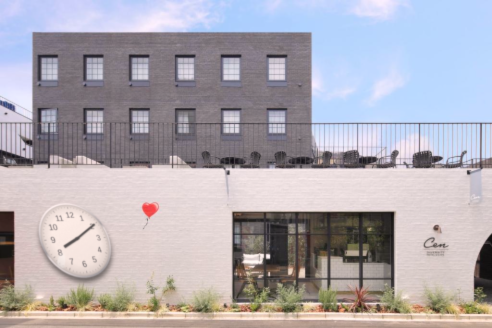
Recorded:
8 h 10 min
